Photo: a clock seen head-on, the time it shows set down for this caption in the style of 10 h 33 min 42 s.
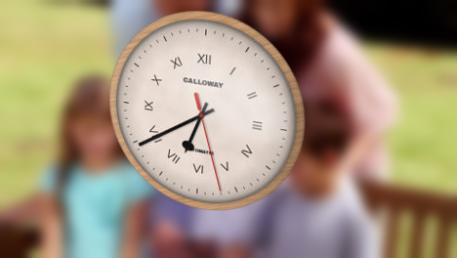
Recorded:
6 h 39 min 27 s
